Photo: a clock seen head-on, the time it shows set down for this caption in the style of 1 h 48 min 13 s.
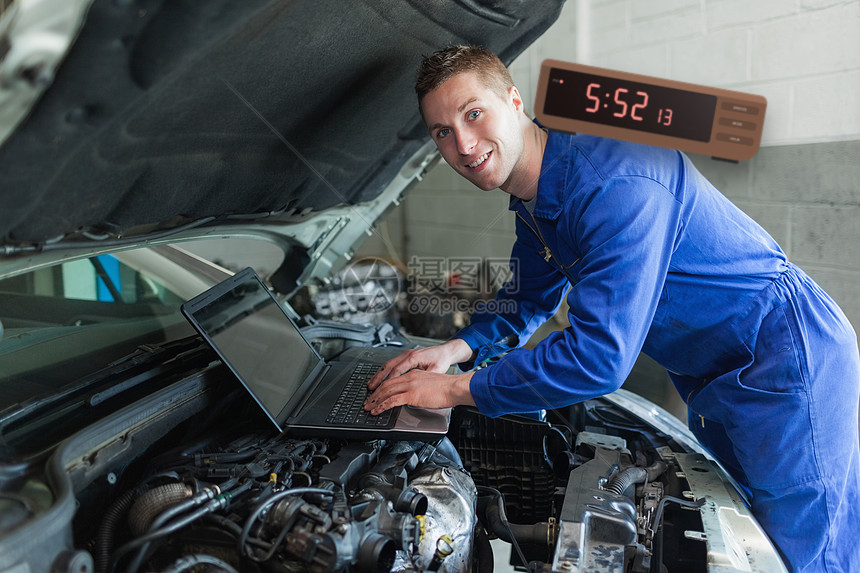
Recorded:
5 h 52 min 13 s
